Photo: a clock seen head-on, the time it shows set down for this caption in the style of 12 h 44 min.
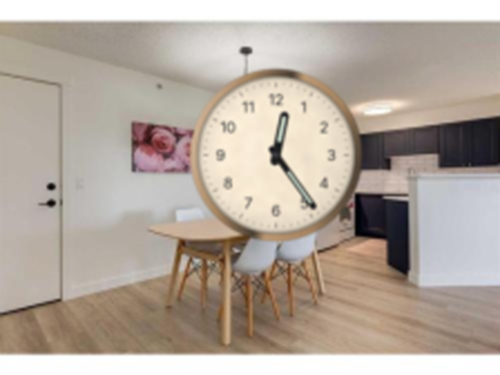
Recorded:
12 h 24 min
